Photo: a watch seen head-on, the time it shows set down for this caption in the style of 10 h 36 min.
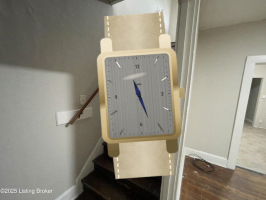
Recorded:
11 h 27 min
